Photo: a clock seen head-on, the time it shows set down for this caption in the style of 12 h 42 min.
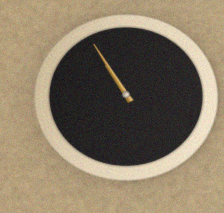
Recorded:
10 h 55 min
